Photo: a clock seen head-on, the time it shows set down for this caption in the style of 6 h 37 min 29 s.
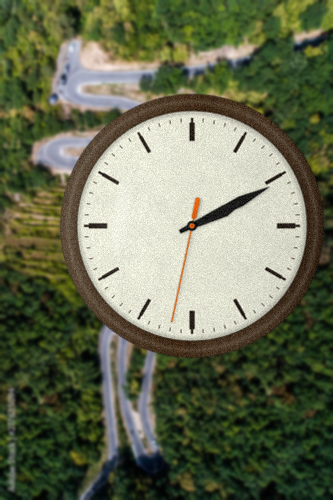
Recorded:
2 h 10 min 32 s
